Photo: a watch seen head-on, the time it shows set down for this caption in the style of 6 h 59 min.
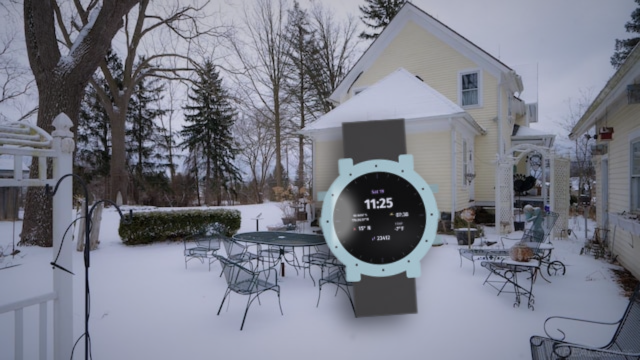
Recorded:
11 h 25 min
